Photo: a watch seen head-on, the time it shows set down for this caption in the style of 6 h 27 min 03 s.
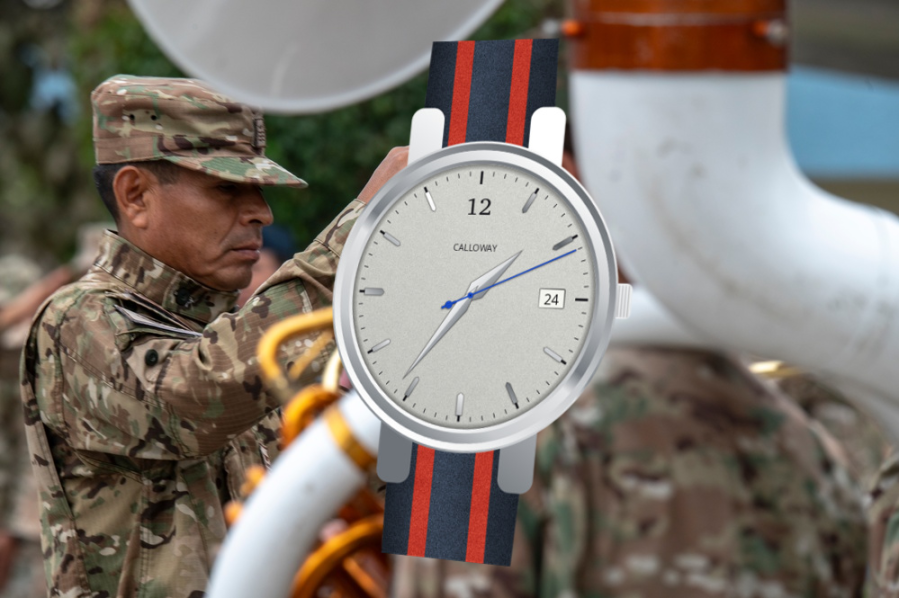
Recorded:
1 h 36 min 11 s
